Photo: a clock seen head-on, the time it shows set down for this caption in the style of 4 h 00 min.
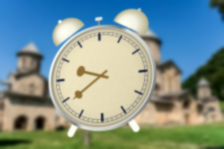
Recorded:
9 h 39 min
